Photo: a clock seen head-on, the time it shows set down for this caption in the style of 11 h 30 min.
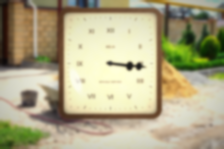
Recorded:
3 h 16 min
